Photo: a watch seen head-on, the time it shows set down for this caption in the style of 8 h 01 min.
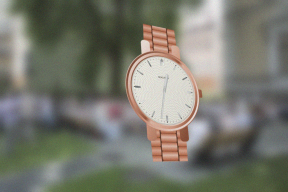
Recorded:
12 h 32 min
